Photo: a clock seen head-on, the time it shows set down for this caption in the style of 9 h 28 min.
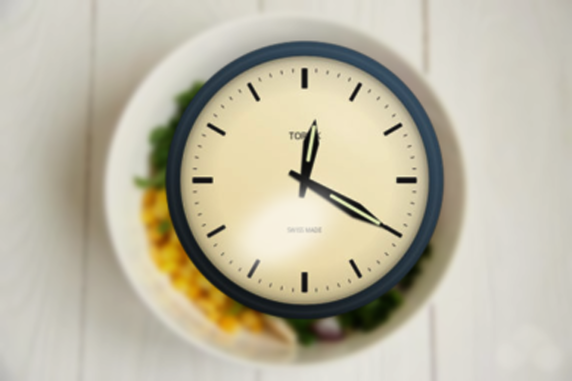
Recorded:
12 h 20 min
